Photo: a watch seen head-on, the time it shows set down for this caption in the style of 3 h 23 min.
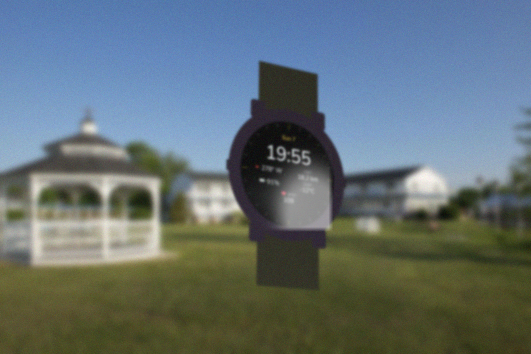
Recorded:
19 h 55 min
